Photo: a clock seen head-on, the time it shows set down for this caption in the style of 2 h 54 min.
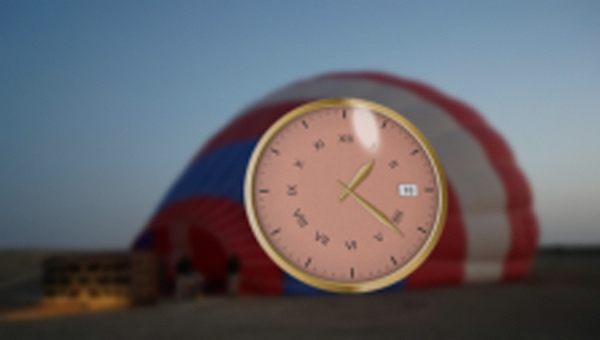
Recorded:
1 h 22 min
